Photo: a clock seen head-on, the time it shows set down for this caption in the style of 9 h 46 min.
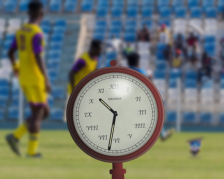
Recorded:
10 h 32 min
